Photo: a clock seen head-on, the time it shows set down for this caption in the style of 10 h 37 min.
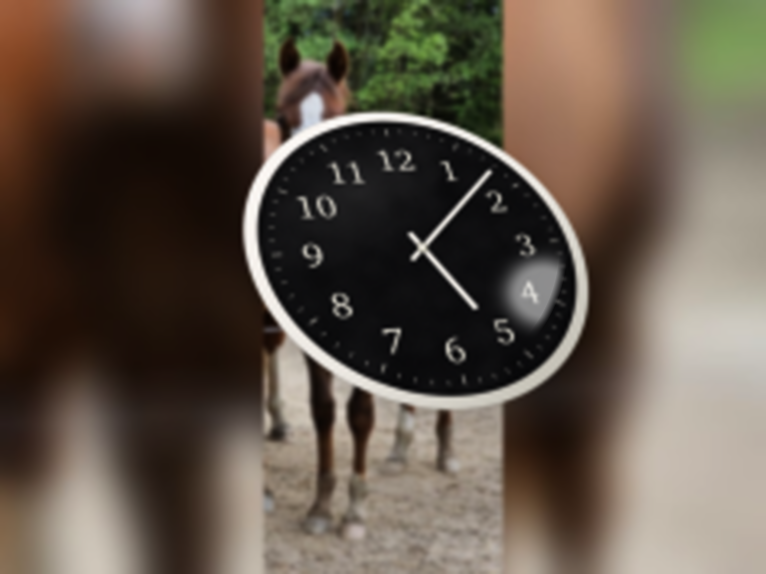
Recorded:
5 h 08 min
